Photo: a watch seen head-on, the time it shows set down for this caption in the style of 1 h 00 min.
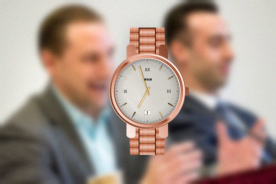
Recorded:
6 h 57 min
